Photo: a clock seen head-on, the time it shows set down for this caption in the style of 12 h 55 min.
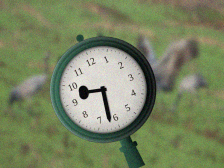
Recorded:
9 h 32 min
